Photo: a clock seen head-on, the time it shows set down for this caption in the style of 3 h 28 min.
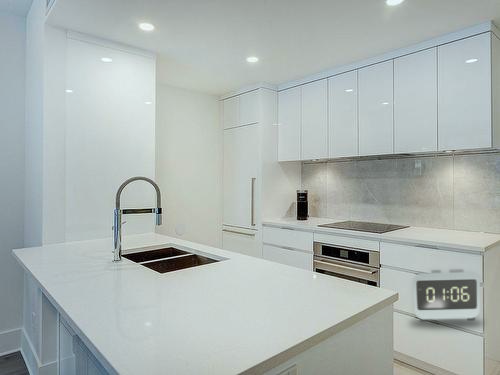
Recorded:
1 h 06 min
